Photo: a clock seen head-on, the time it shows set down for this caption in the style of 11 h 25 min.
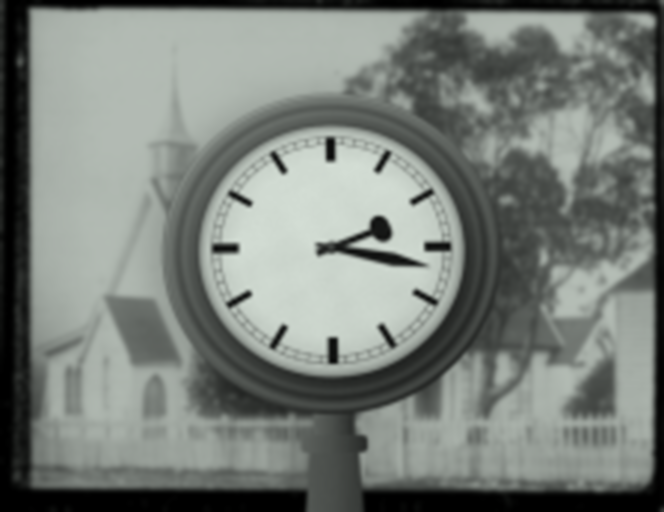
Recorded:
2 h 17 min
